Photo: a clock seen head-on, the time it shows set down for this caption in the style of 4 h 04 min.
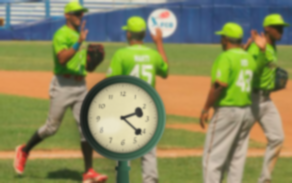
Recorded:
2 h 22 min
